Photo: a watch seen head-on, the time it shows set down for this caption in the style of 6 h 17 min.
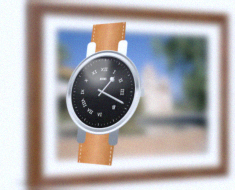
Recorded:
1 h 19 min
